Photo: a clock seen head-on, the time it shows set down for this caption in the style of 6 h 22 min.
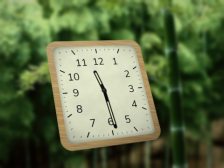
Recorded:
11 h 29 min
